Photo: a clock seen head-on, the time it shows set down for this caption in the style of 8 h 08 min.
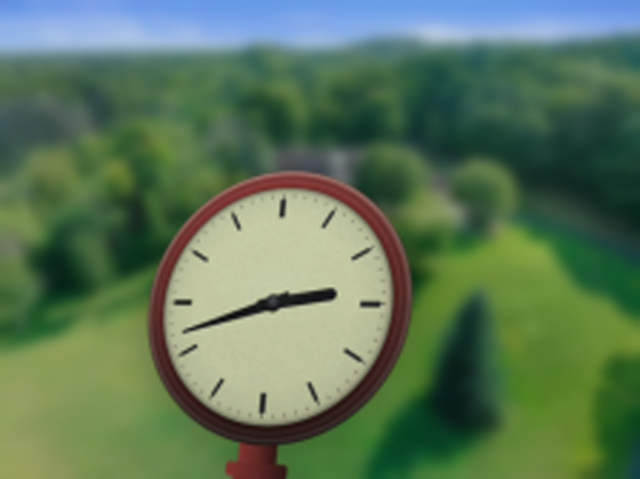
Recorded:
2 h 42 min
